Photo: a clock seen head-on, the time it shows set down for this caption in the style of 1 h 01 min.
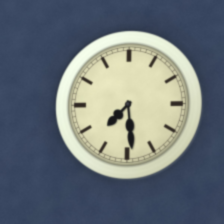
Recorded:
7 h 29 min
